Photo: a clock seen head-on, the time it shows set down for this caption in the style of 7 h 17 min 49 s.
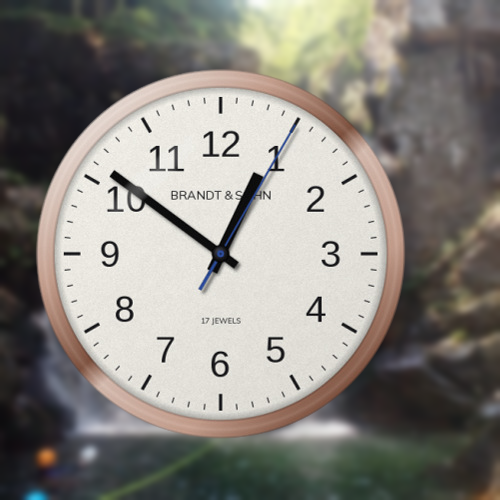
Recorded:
12 h 51 min 05 s
